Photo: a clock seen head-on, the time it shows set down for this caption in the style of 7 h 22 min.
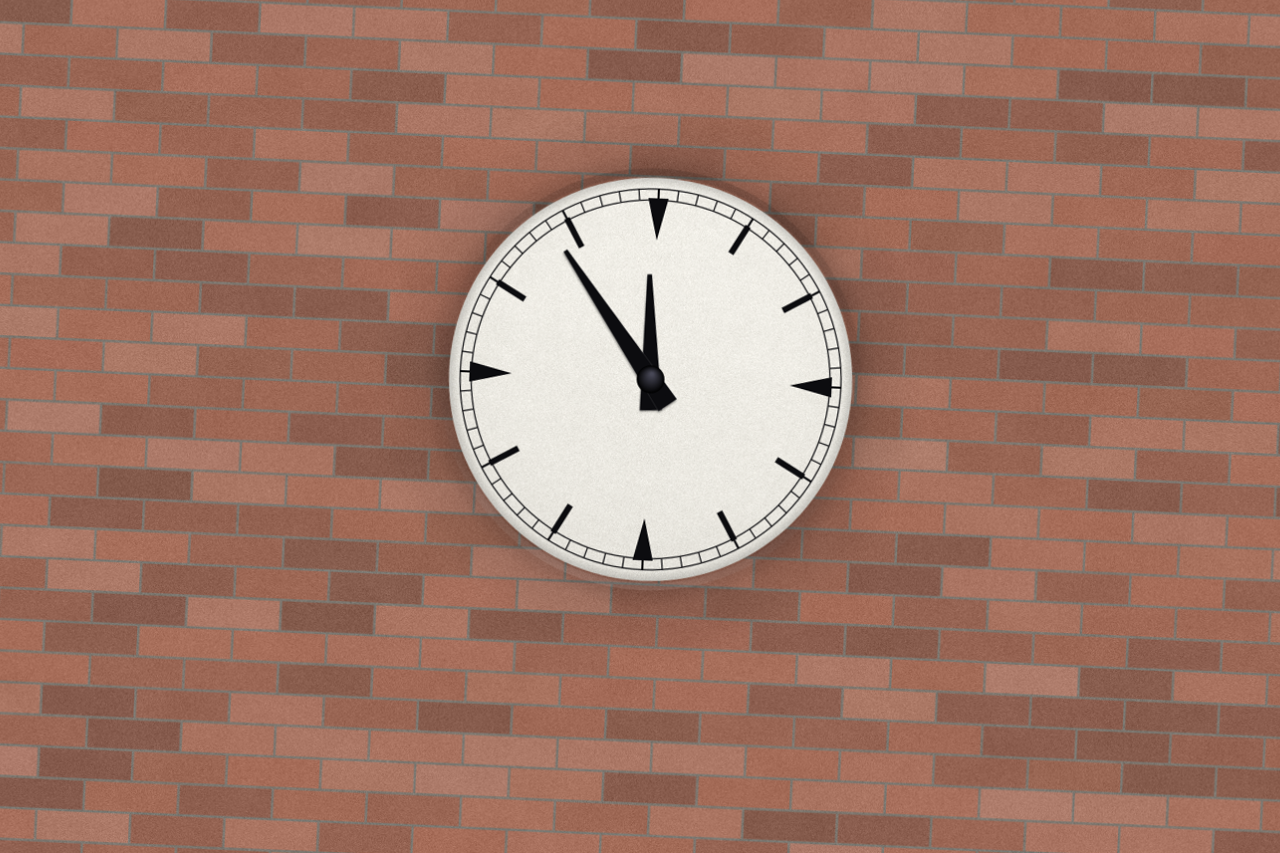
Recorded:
11 h 54 min
